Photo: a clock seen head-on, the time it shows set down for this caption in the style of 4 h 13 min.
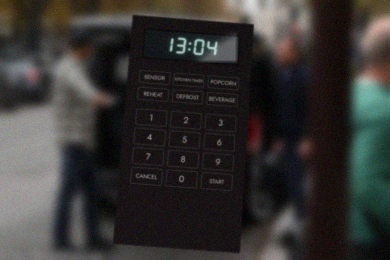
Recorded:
13 h 04 min
